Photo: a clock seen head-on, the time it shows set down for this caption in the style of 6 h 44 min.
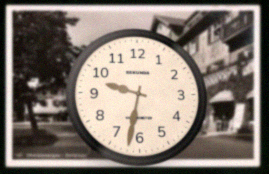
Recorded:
9 h 32 min
